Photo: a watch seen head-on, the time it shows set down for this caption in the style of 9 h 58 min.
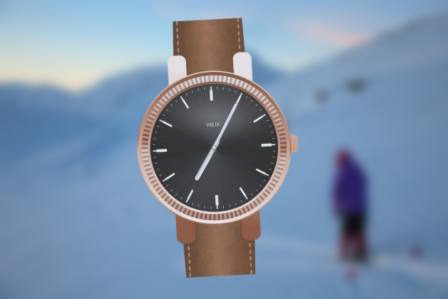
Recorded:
7 h 05 min
